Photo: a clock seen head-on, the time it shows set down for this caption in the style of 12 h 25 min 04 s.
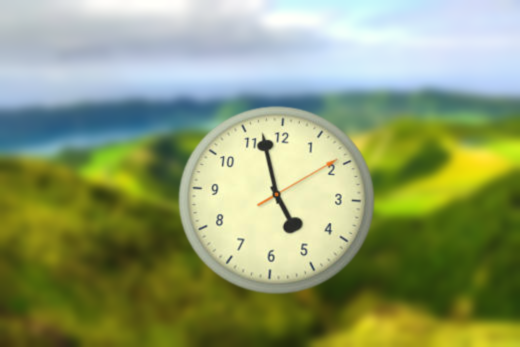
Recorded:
4 h 57 min 09 s
